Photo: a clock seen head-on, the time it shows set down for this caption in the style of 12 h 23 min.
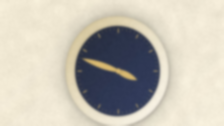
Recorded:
3 h 48 min
